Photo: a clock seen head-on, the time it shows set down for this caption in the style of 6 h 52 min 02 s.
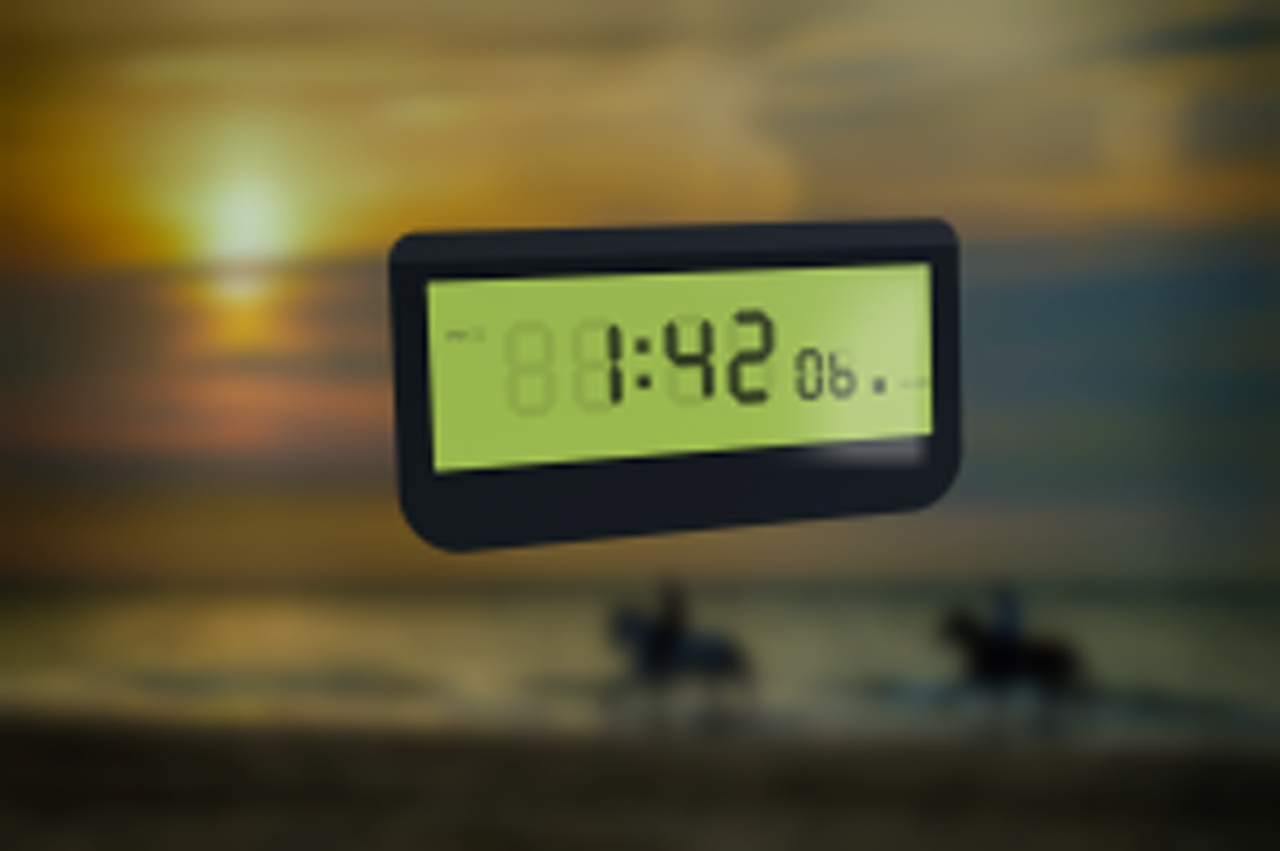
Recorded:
1 h 42 min 06 s
